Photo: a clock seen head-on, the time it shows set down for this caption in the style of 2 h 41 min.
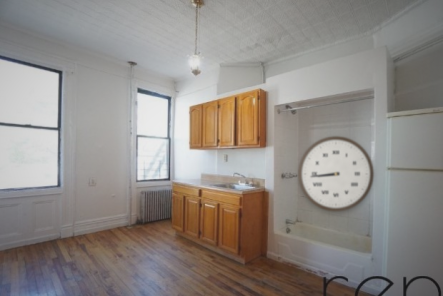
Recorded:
8 h 44 min
